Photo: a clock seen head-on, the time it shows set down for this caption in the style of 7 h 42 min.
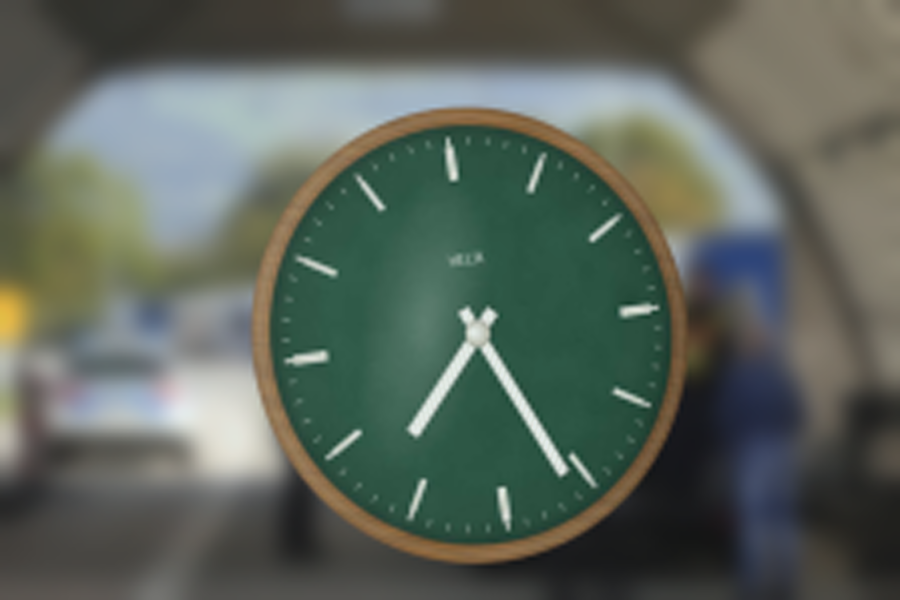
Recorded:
7 h 26 min
